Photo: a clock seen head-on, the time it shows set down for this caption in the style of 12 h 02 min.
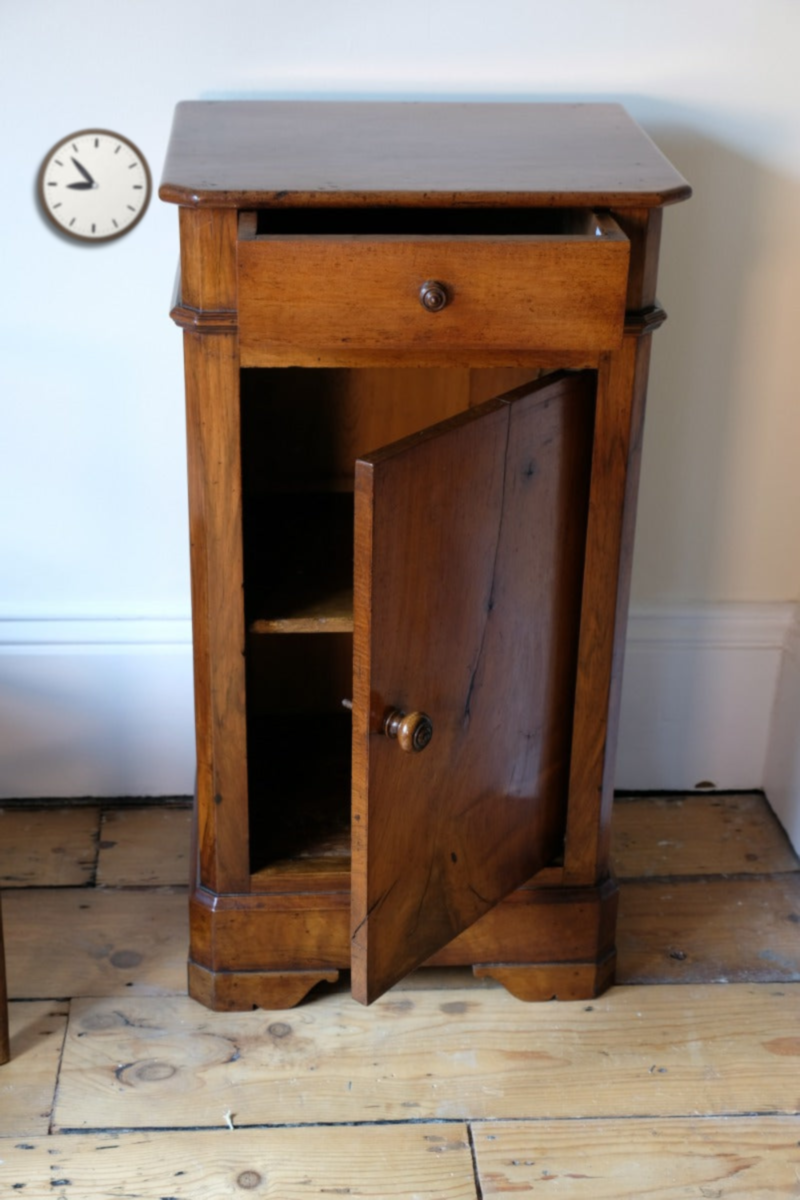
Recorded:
8 h 53 min
